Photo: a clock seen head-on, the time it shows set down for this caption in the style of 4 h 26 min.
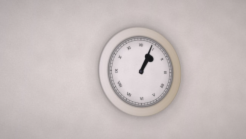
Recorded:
1 h 04 min
